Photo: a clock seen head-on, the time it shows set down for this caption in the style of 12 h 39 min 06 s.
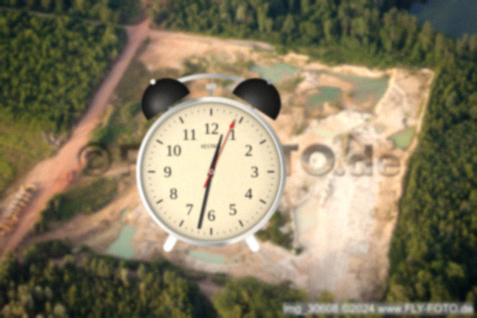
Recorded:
12 h 32 min 04 s
